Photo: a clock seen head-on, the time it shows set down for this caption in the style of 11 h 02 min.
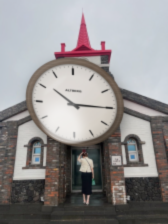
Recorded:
10 h 15 min
